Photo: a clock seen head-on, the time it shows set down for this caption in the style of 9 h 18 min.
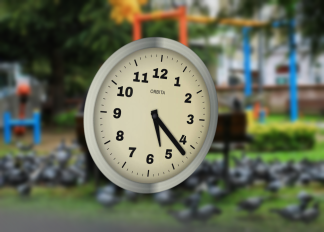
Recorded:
5 h 22 min
